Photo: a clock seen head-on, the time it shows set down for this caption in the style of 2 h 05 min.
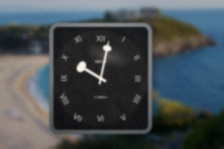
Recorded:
10 h 02 min
